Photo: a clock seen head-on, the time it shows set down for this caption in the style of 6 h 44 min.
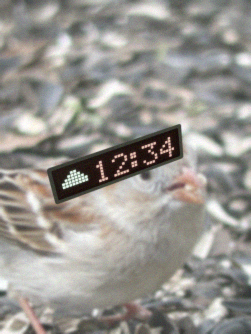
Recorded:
12 h 34 min
